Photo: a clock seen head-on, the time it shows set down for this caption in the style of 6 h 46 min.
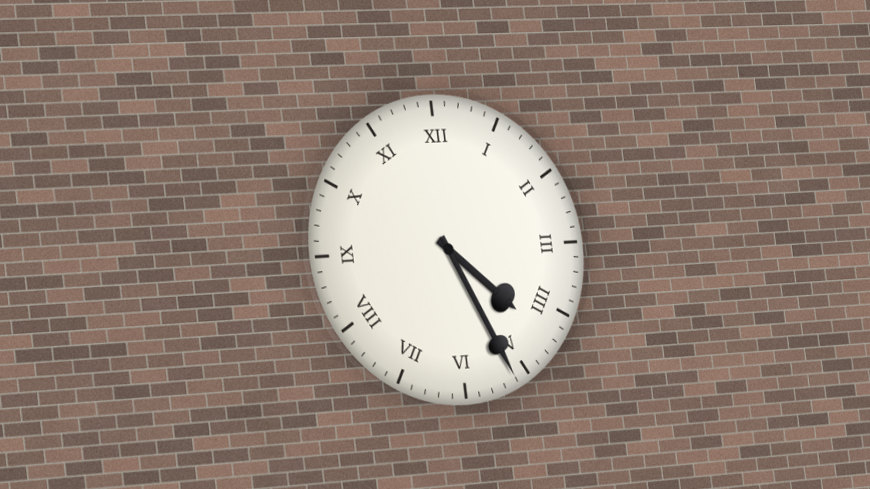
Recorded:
4 h 26 min
